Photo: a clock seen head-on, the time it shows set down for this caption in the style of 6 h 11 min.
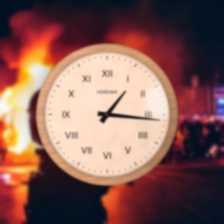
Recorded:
1 h 16 min
